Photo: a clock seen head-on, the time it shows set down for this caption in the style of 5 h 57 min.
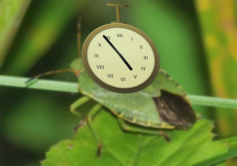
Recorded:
4 h 54 min
